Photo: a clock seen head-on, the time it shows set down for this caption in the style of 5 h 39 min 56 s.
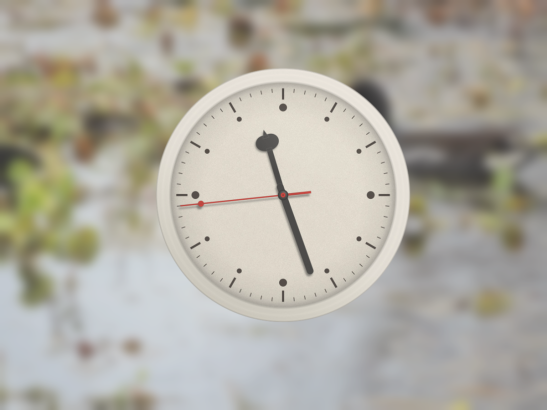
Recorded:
11 h 26 min 44 s
